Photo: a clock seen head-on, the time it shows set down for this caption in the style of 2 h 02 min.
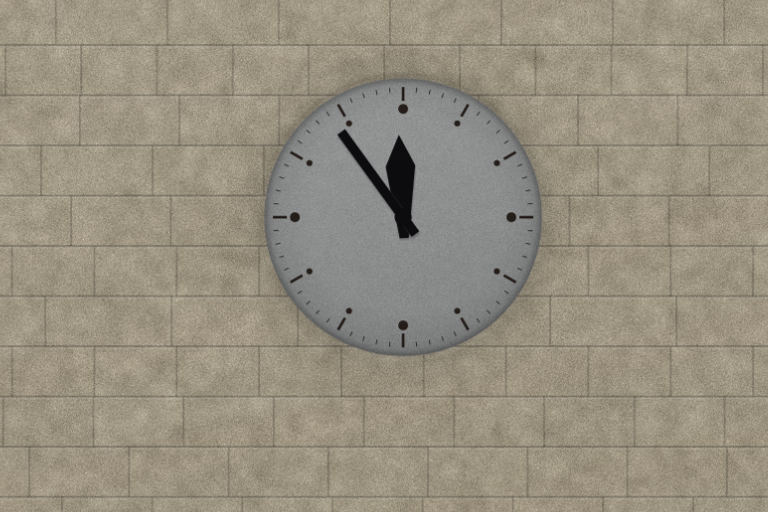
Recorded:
11 h 54 min
